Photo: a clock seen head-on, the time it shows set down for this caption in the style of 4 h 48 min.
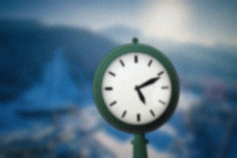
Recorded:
5 h 11 min
